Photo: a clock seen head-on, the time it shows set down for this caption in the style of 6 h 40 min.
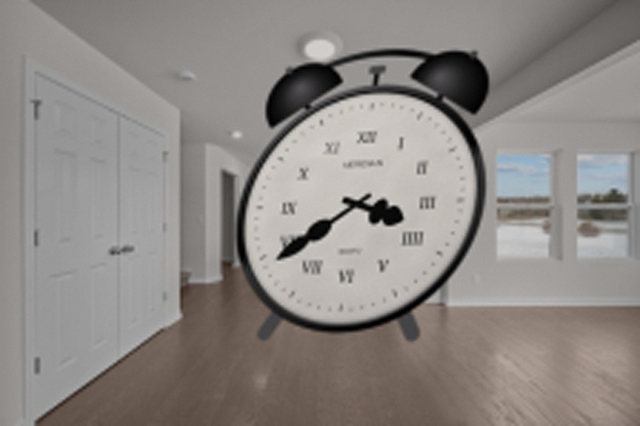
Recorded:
3 h 39 min
